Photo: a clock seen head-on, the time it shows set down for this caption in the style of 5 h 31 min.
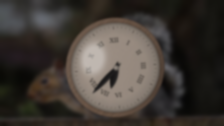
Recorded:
6 h 38 min
